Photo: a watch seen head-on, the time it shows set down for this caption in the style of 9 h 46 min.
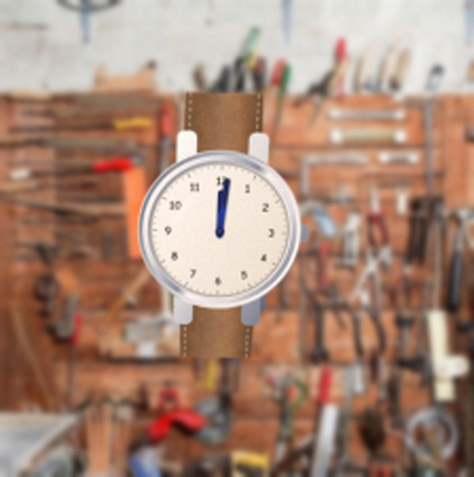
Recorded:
12 h 01 min
